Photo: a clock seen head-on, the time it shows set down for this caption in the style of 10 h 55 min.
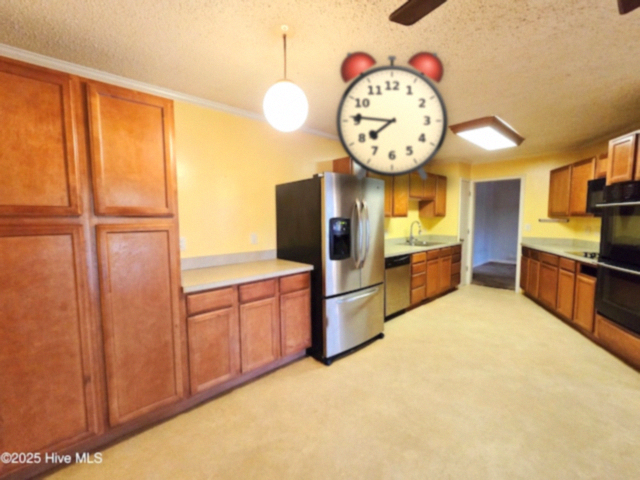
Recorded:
7 h 46 min
